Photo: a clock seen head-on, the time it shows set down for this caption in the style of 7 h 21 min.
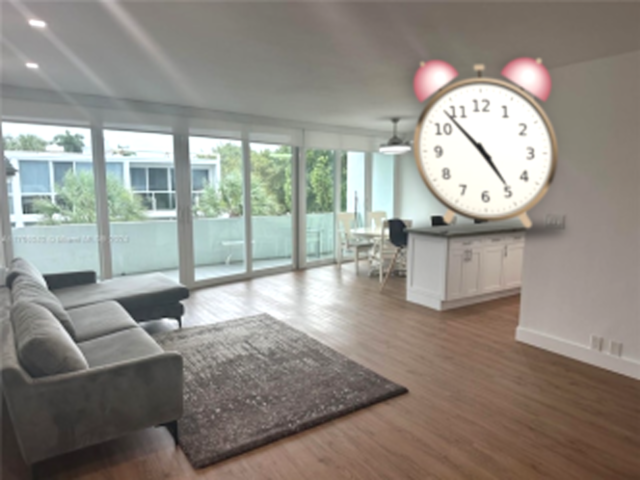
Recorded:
4 h 53 min
